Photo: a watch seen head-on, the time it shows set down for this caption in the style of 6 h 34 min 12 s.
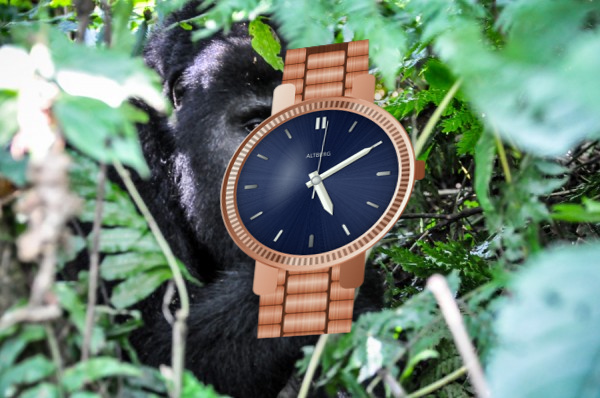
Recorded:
5 h 10 min 01 s
